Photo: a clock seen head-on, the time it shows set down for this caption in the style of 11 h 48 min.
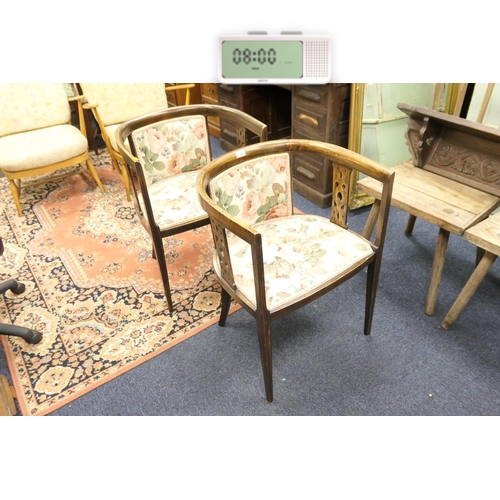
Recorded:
8 h 00 min
